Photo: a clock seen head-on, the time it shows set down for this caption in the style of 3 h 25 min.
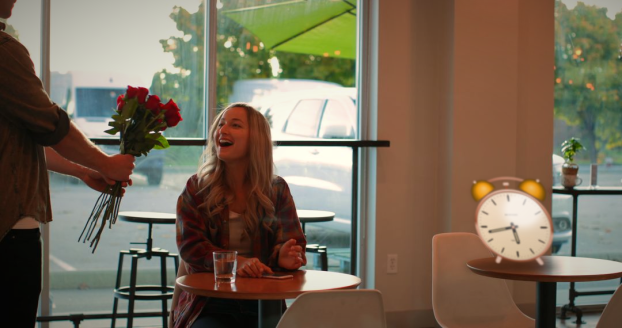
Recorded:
5 h 43 min
